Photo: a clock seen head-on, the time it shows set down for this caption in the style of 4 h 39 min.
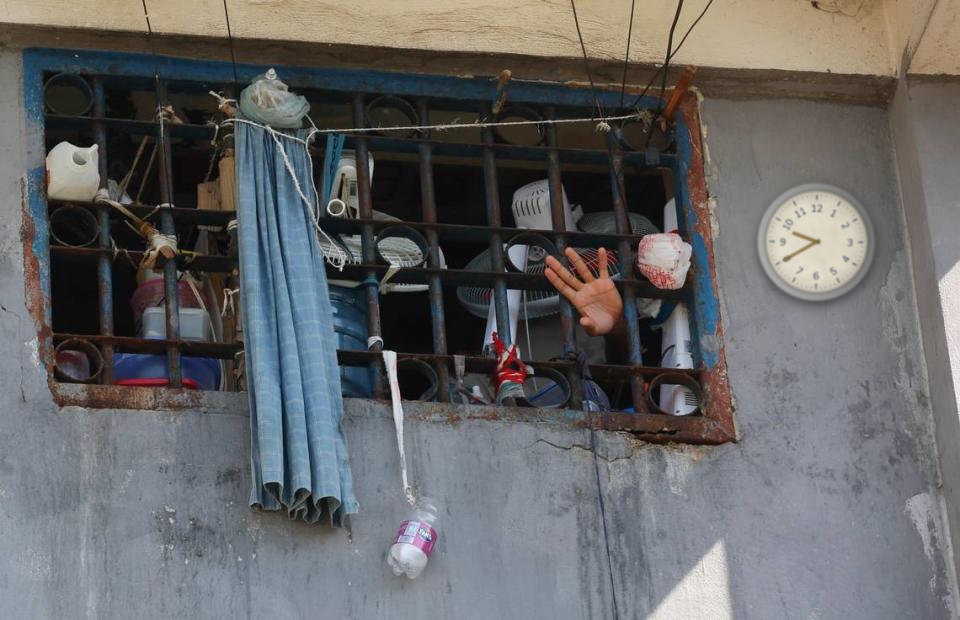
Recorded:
9 h 40 min
